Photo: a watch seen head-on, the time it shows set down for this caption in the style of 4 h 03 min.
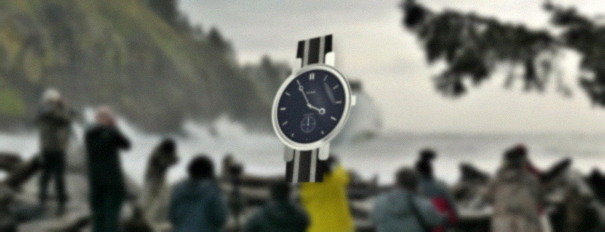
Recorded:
3 h 55 min
